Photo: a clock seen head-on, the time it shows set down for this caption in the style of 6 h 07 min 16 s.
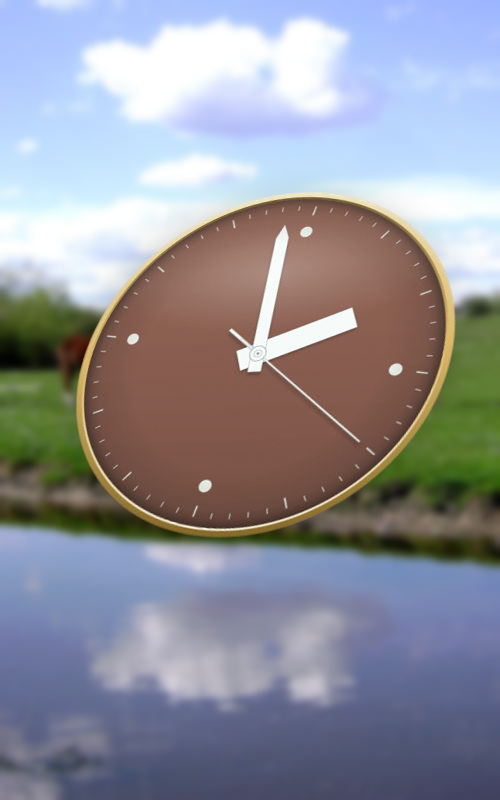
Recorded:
1 h 58 min 20 s
